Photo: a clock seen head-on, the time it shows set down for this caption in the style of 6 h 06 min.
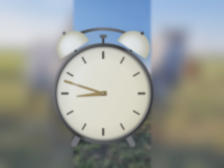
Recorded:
8 h 48 min
